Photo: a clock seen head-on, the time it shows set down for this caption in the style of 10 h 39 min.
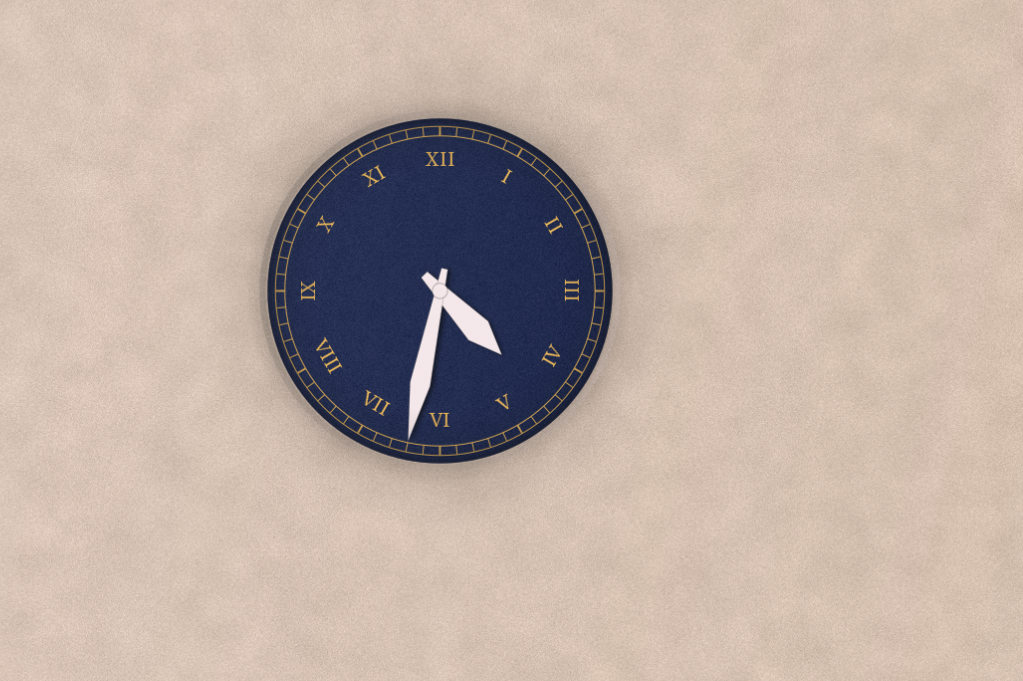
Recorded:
4 h 32 min
